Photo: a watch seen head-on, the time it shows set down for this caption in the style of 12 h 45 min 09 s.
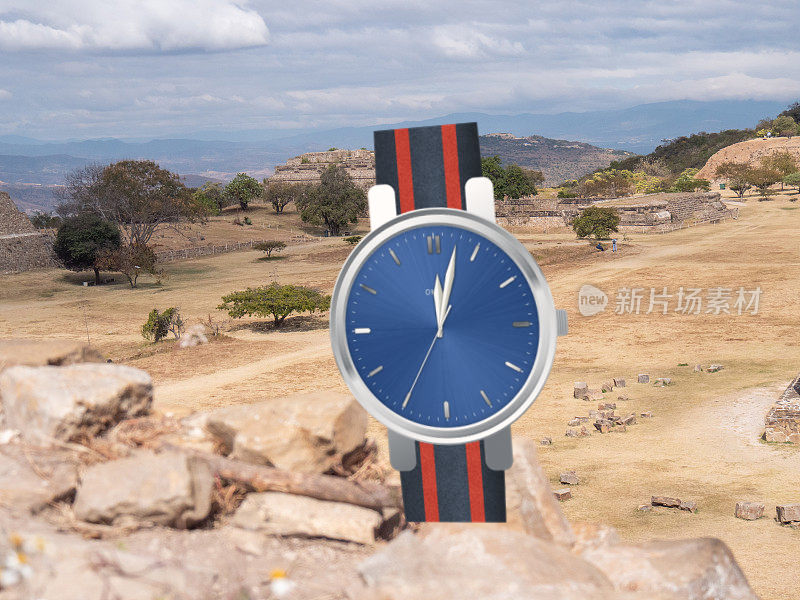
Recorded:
12 h 02 min 35 s
